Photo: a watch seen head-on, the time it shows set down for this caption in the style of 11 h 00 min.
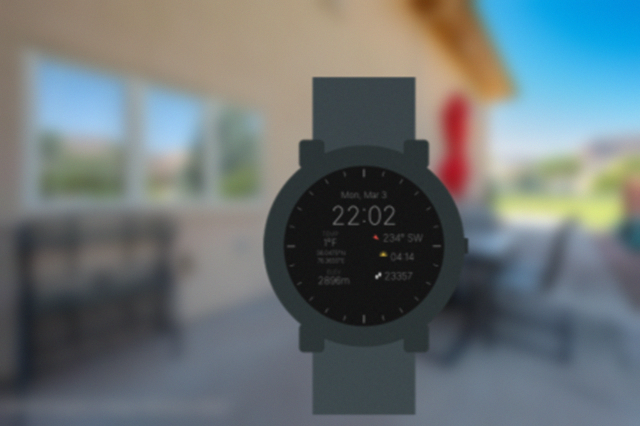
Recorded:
22 h 02 min
